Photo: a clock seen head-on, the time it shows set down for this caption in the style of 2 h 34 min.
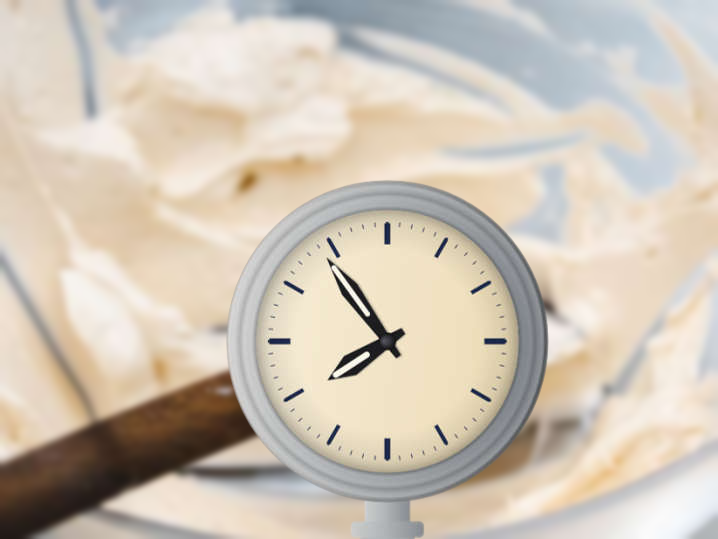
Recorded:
7 h 54 min
